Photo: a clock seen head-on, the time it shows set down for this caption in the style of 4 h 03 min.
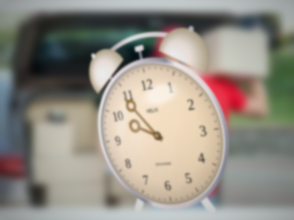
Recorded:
9 h 54 min
